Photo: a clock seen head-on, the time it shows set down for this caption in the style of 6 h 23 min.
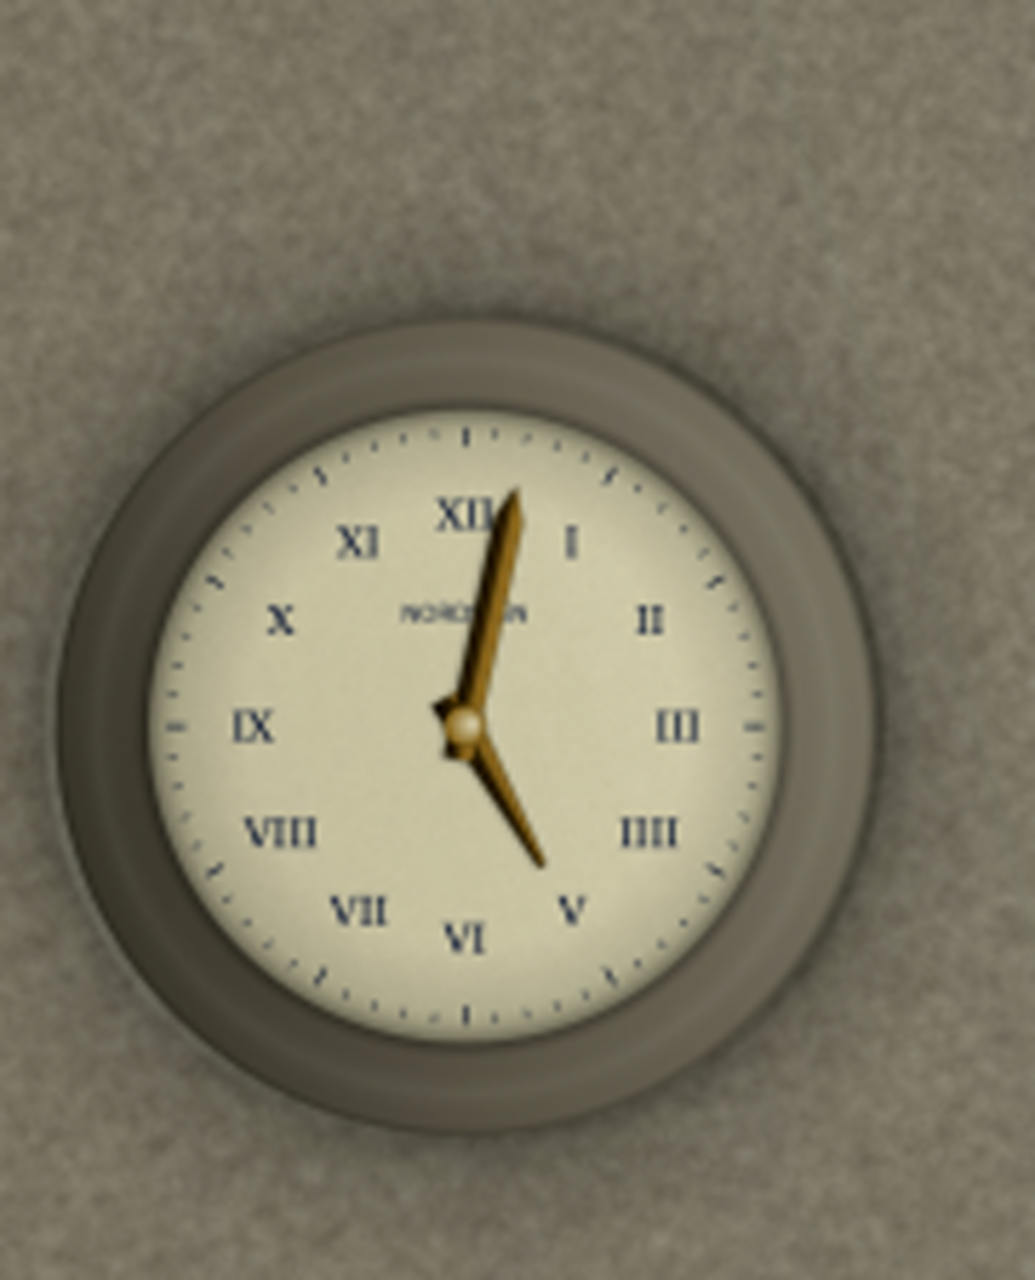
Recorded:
5 h 02 min
